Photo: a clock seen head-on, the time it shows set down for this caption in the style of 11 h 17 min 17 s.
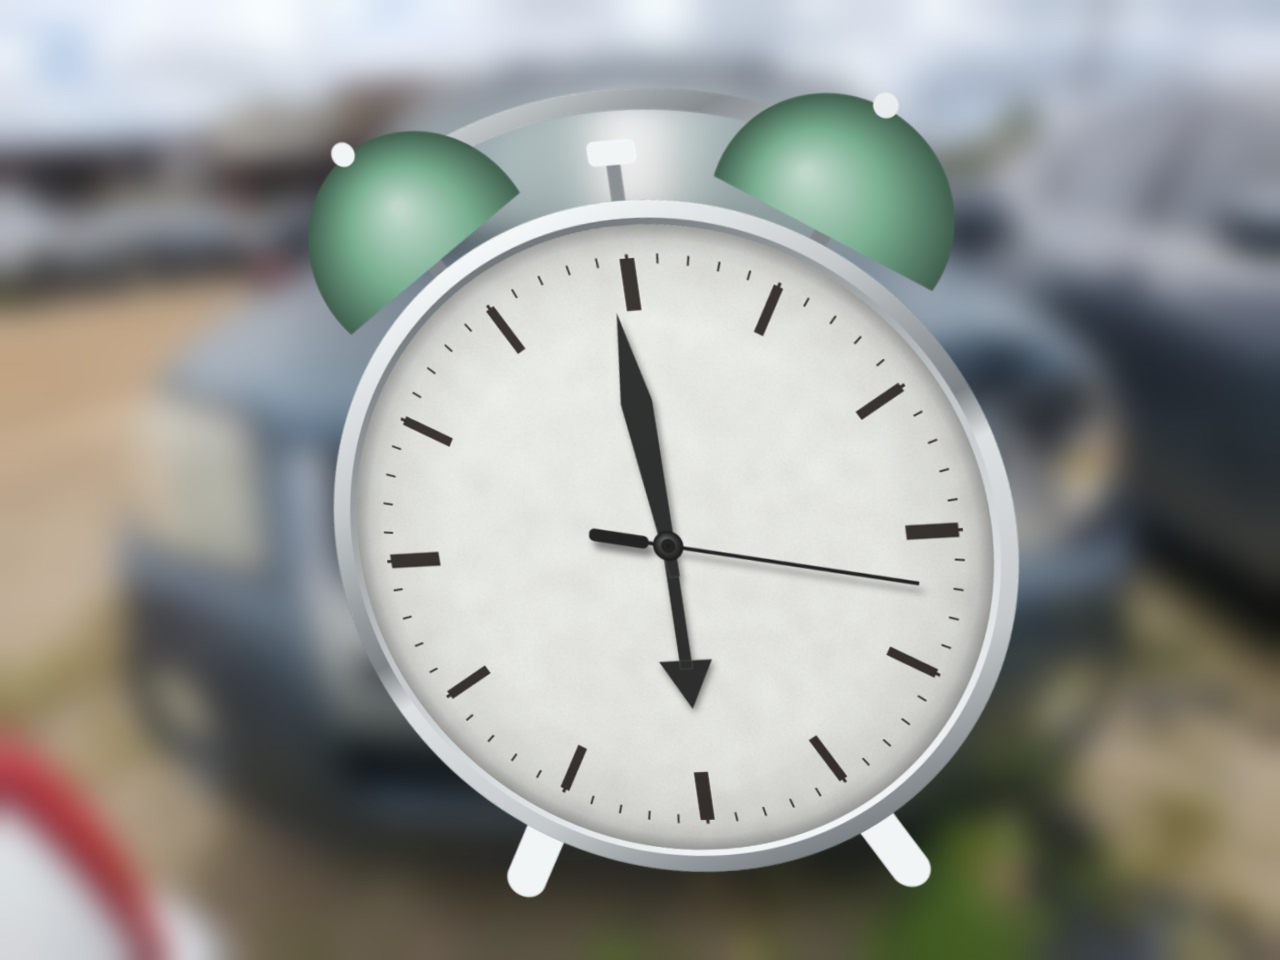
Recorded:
5 h 59 min 17 s
